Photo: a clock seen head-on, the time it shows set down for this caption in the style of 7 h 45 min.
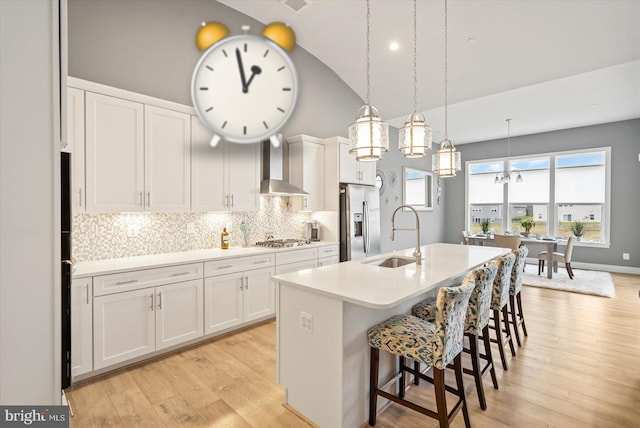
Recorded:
12 h 58 min
